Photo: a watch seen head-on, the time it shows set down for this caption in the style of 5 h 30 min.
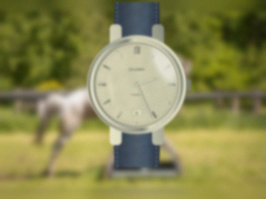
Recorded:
2 h 26 min
